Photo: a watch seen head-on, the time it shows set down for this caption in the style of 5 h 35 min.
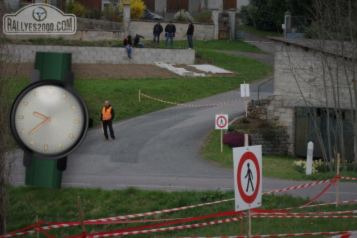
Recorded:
9 h 38 min
